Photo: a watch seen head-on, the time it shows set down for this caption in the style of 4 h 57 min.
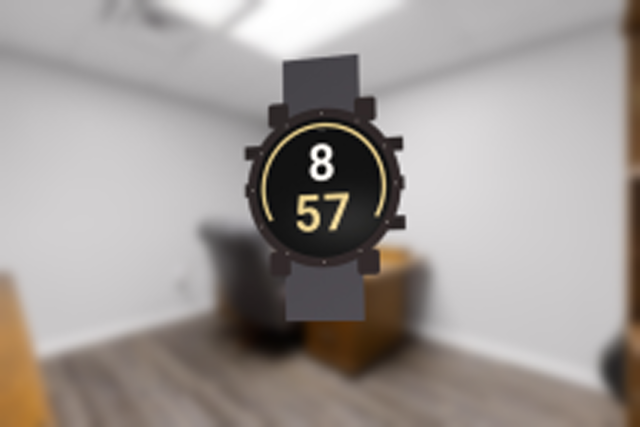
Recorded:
8 h 57 min
